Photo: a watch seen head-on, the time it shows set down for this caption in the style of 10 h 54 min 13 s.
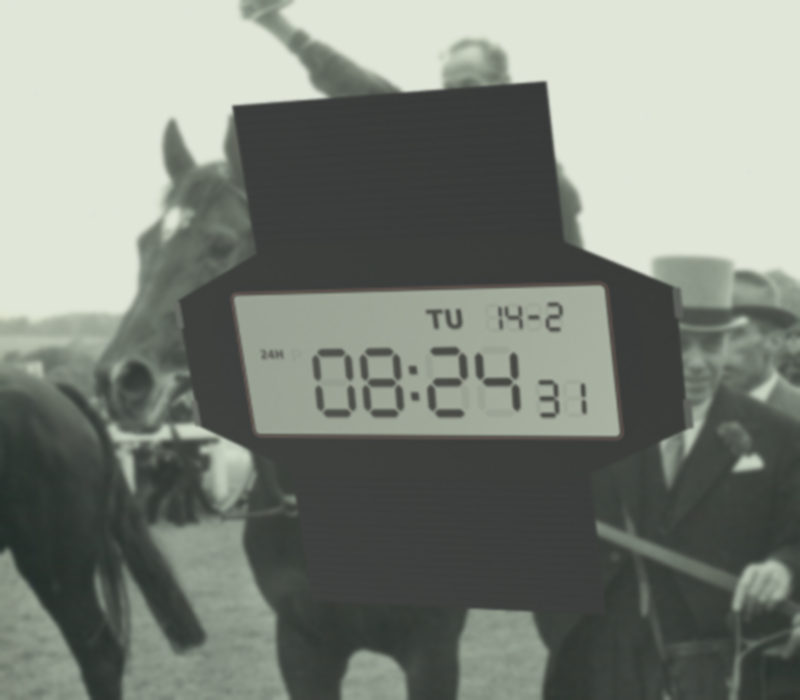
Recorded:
8 h 24 min 31 s
